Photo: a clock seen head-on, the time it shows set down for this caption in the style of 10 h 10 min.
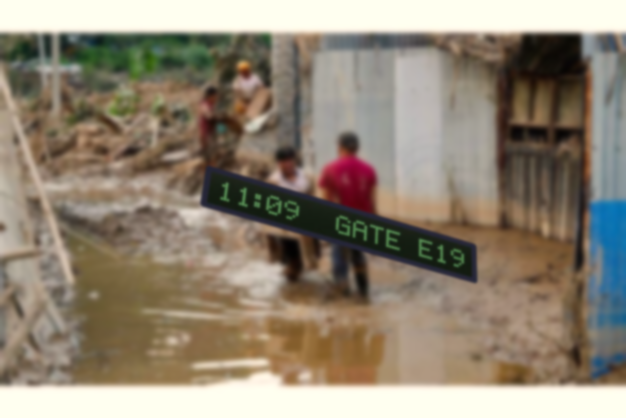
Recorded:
11 h 09 min
